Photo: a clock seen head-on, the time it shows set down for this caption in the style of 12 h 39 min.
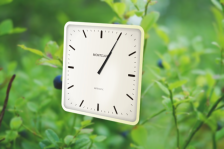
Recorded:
1 h 05 min
